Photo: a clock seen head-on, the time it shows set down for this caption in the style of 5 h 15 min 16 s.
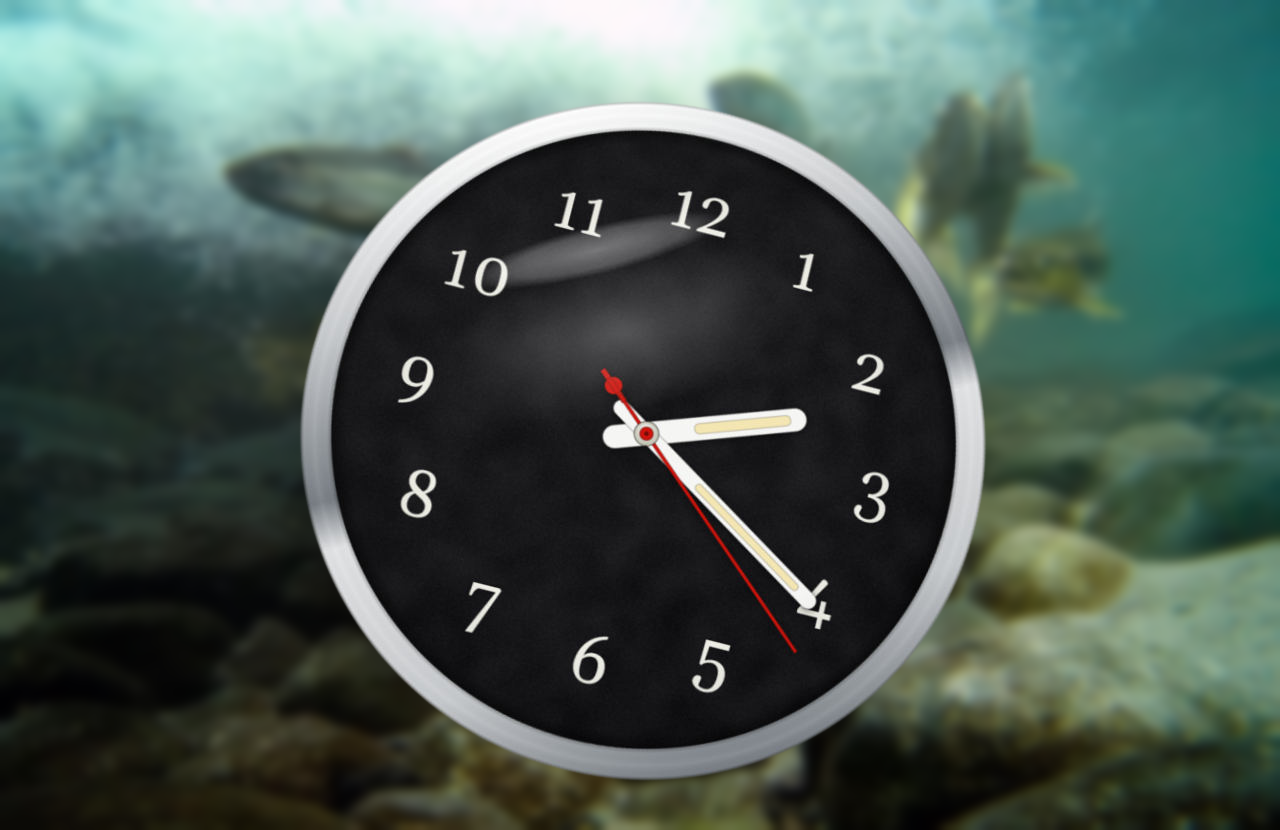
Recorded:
2 h 20 min 22 s
